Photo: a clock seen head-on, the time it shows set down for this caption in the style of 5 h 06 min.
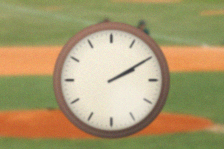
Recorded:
2 h 10 min
